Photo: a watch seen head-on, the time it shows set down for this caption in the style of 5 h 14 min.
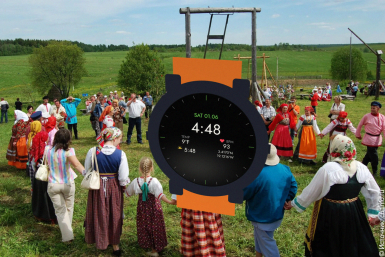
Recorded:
4 h 48 min
